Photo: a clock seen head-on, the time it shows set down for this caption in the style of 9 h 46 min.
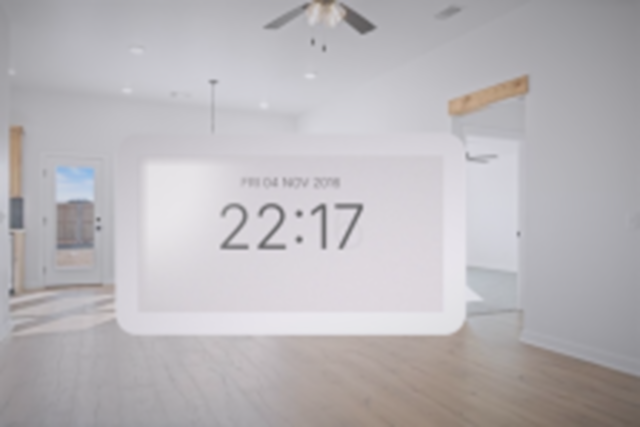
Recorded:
22 h 17 min
